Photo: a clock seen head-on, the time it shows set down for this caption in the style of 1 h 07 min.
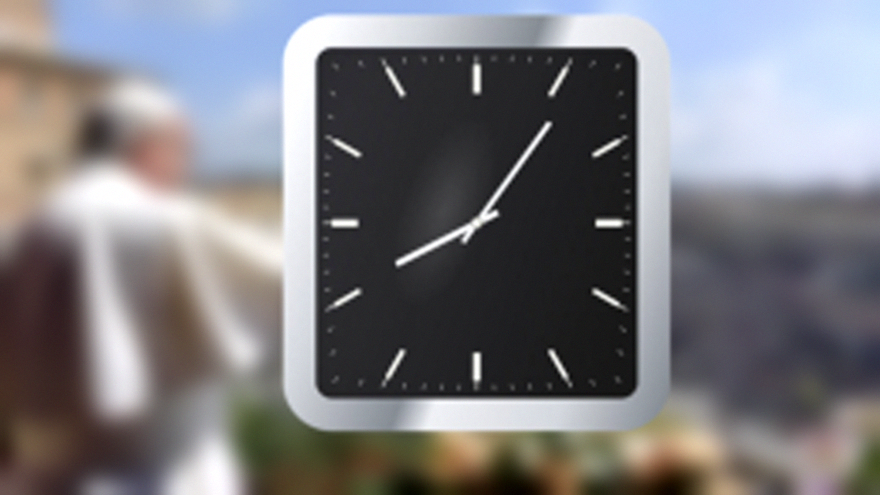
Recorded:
8 h 06 min
